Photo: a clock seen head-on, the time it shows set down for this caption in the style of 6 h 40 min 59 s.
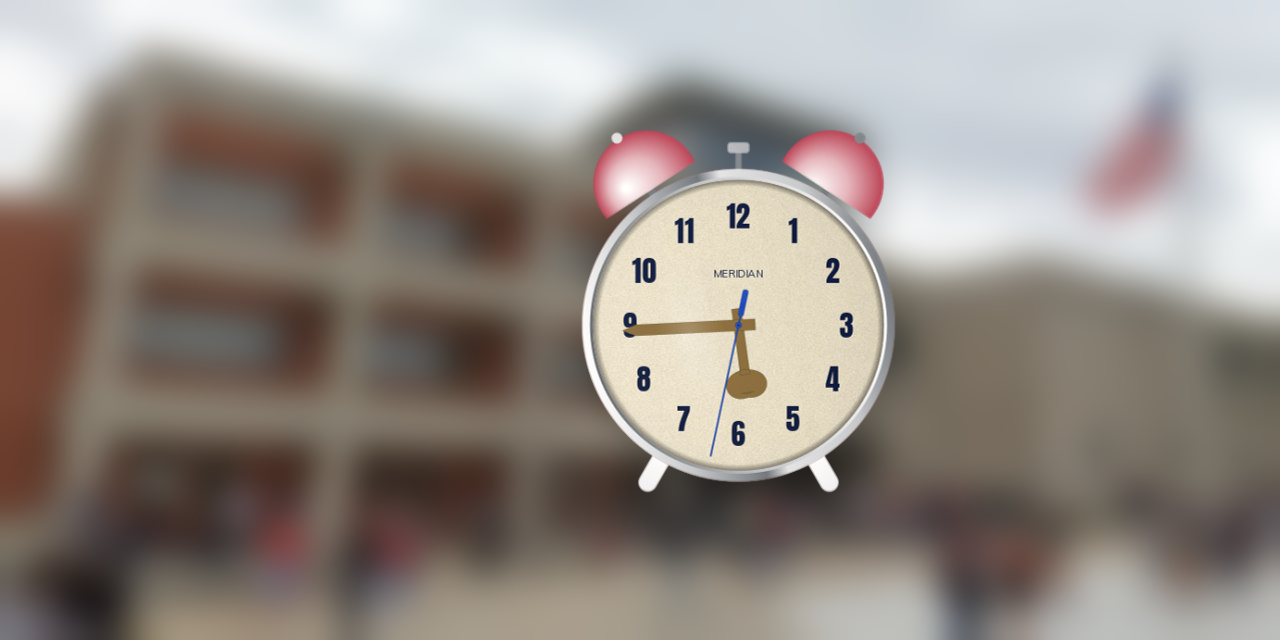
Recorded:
5 h 44 min 32 s
